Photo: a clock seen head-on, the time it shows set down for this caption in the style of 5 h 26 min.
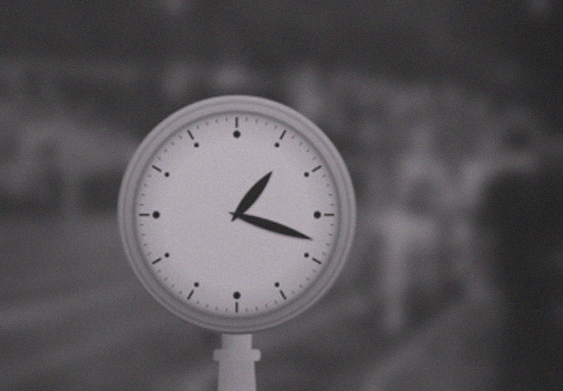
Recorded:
1 h 18 min
